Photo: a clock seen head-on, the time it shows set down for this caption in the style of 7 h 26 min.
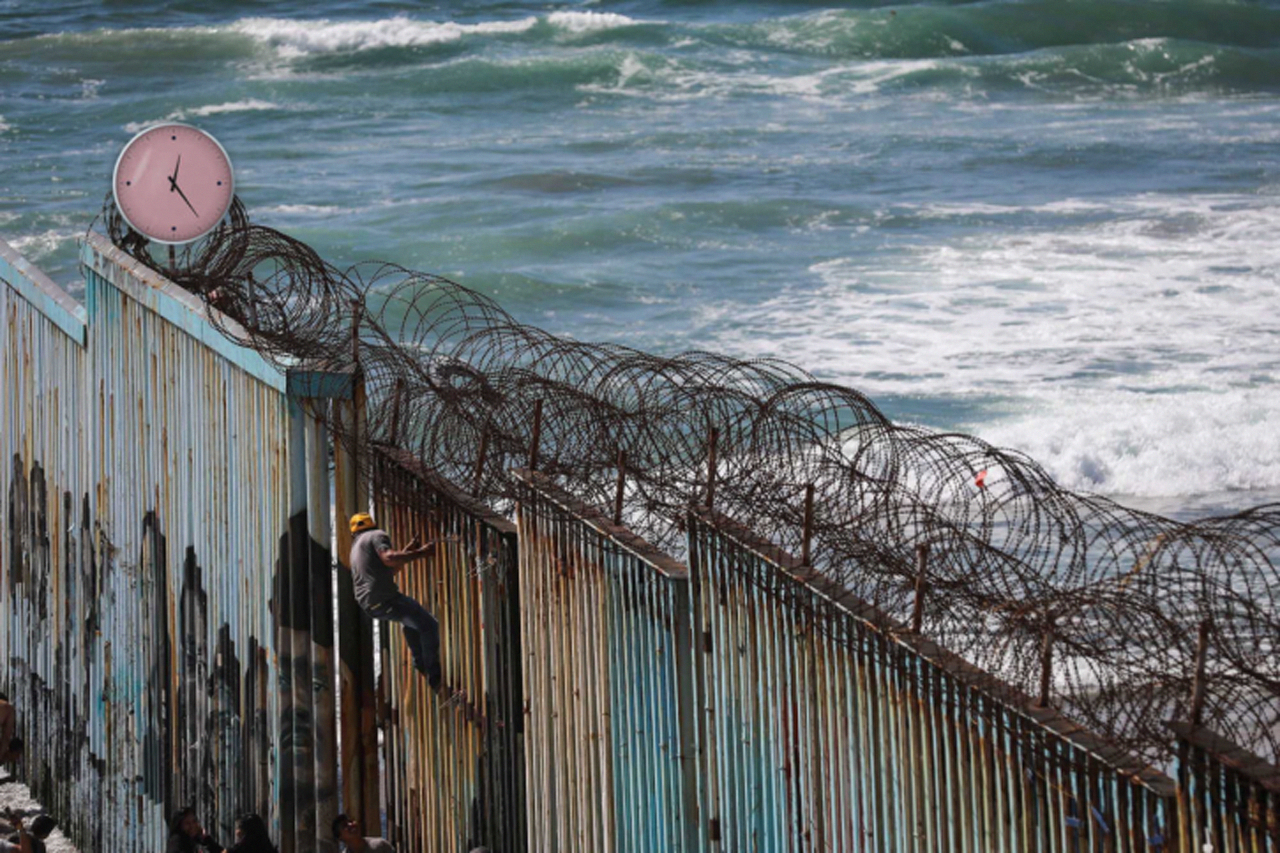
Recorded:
12 h 24 min
